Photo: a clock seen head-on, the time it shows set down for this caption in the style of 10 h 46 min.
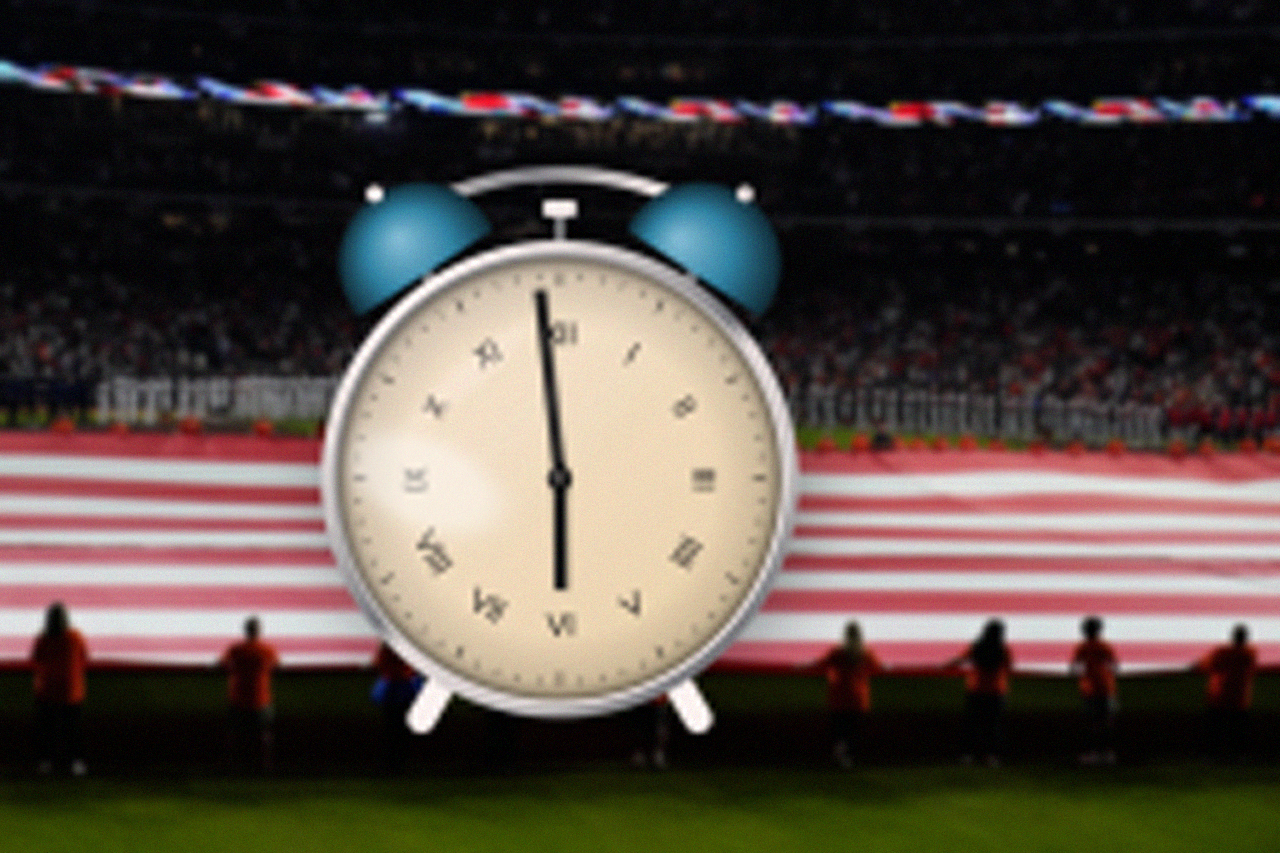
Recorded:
5 h 59 min
